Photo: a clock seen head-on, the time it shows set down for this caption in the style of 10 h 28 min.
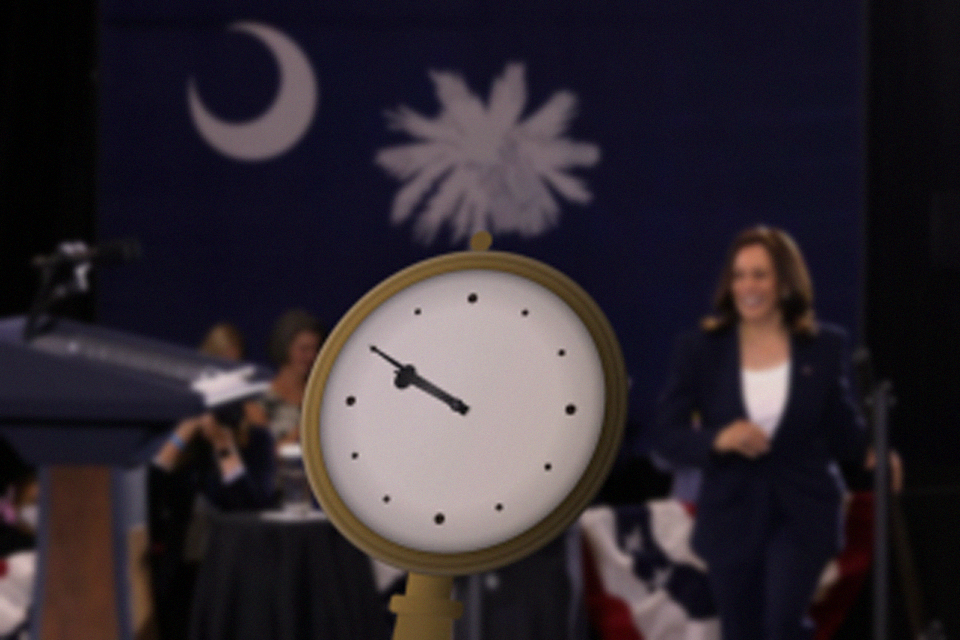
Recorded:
9 h 50 min
